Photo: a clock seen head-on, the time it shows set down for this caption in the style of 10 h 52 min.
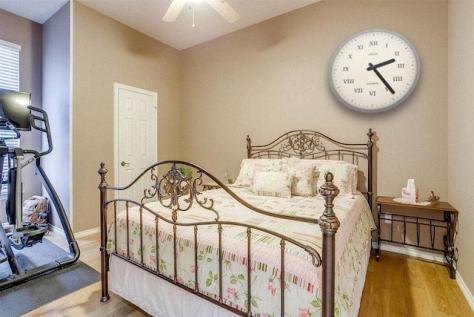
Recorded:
2 h 24 min
